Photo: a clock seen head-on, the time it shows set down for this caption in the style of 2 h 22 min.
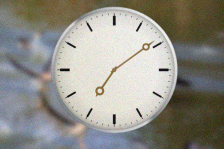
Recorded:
7 h 09 min
